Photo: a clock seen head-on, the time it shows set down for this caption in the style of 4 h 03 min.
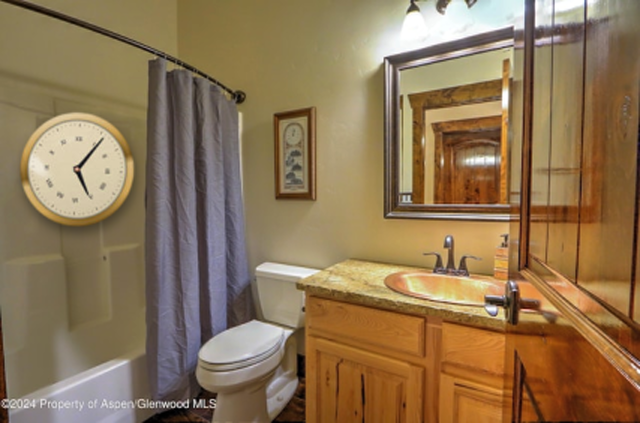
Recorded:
5 h 06 min
